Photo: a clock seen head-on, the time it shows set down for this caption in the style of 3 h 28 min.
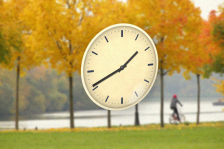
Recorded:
1 h 41 min
